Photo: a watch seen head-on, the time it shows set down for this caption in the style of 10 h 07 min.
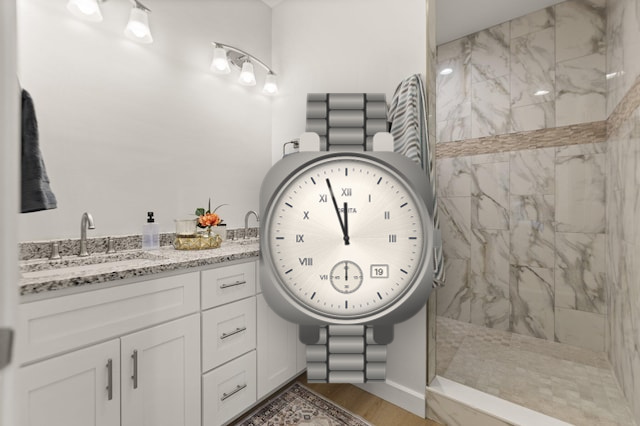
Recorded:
11 h 57 min
